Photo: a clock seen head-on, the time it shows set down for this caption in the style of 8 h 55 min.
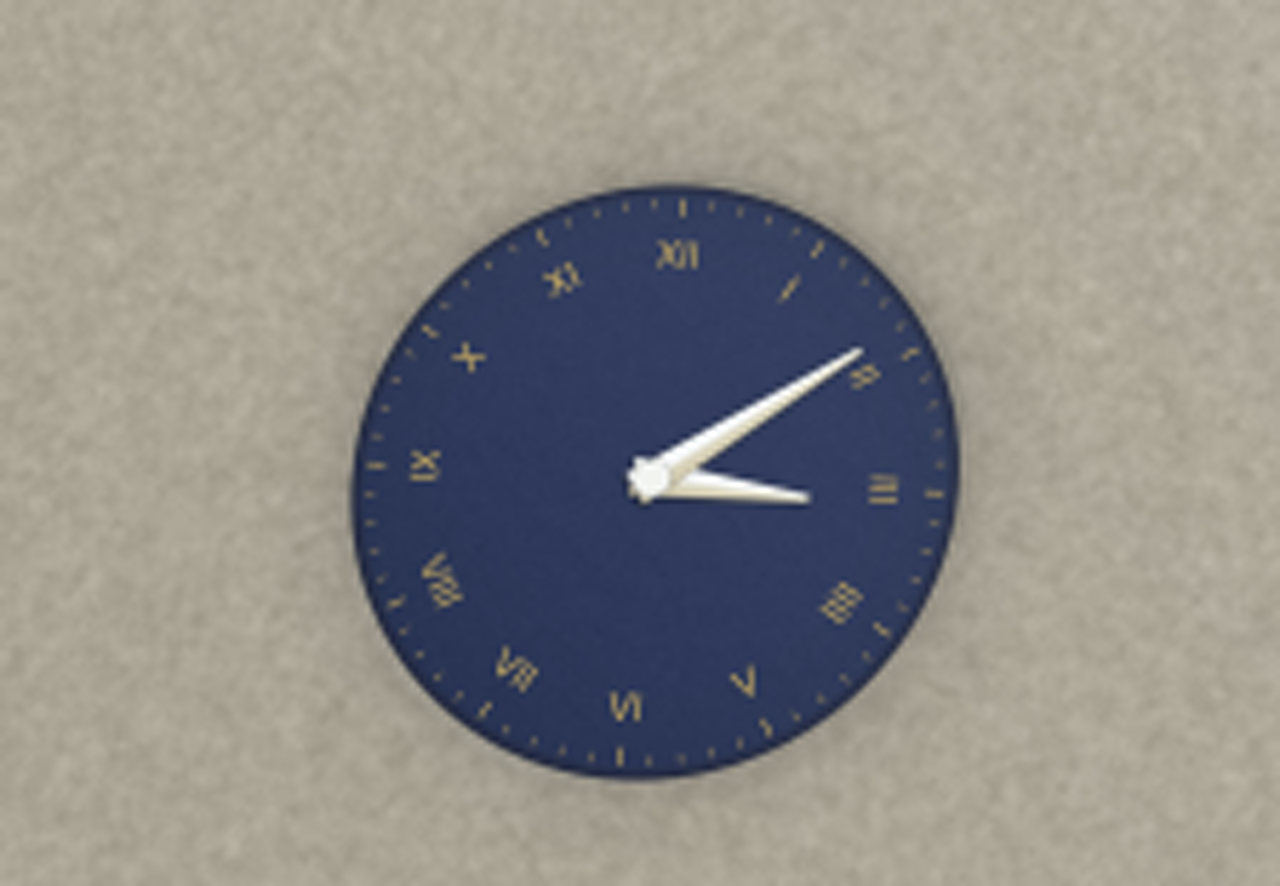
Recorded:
3 h 09 min
